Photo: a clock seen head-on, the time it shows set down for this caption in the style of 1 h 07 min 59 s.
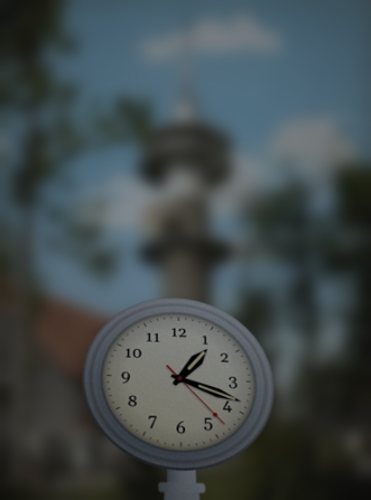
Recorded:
1 h 18 min 23 s
